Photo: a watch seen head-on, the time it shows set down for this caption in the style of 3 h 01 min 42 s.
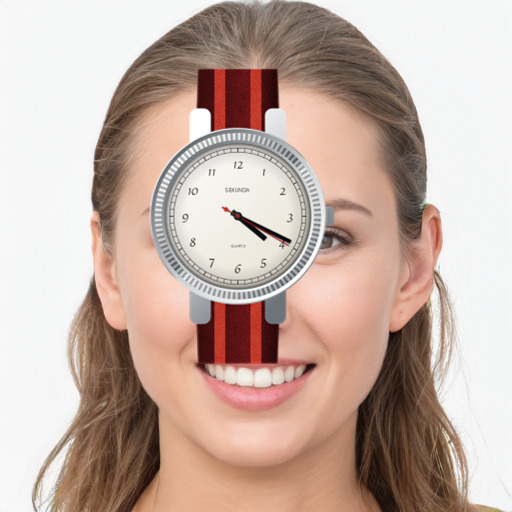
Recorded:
4 h 19 min 20 s
